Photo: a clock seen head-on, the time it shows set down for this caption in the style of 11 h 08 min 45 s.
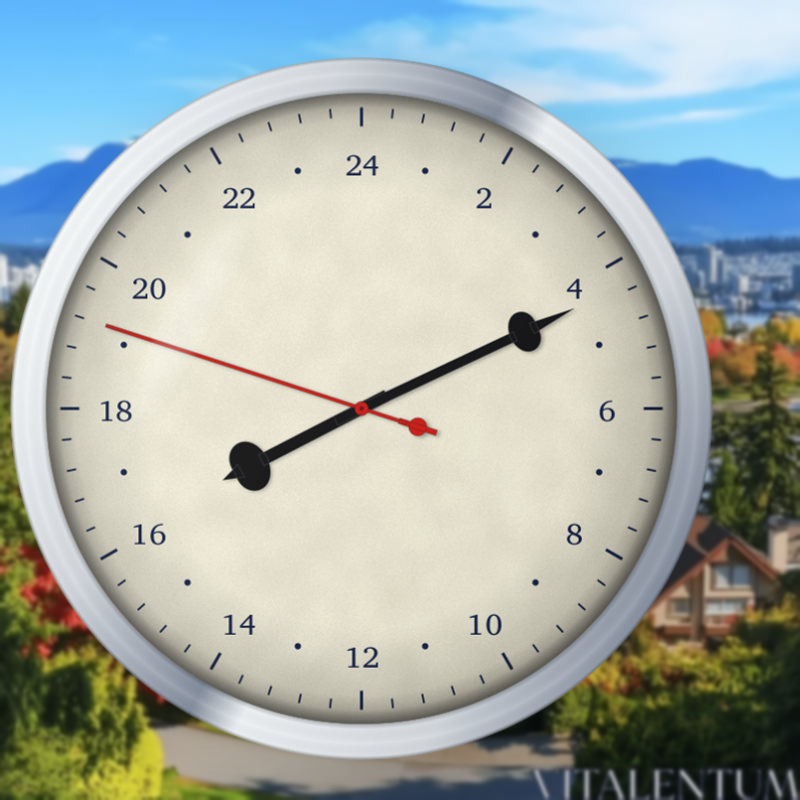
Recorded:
16 h 10 min 48 s
